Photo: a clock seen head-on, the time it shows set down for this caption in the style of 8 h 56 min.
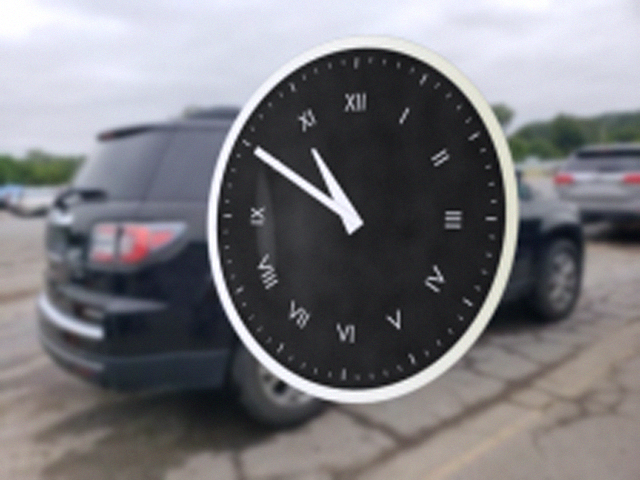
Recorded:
10 h 50 min
